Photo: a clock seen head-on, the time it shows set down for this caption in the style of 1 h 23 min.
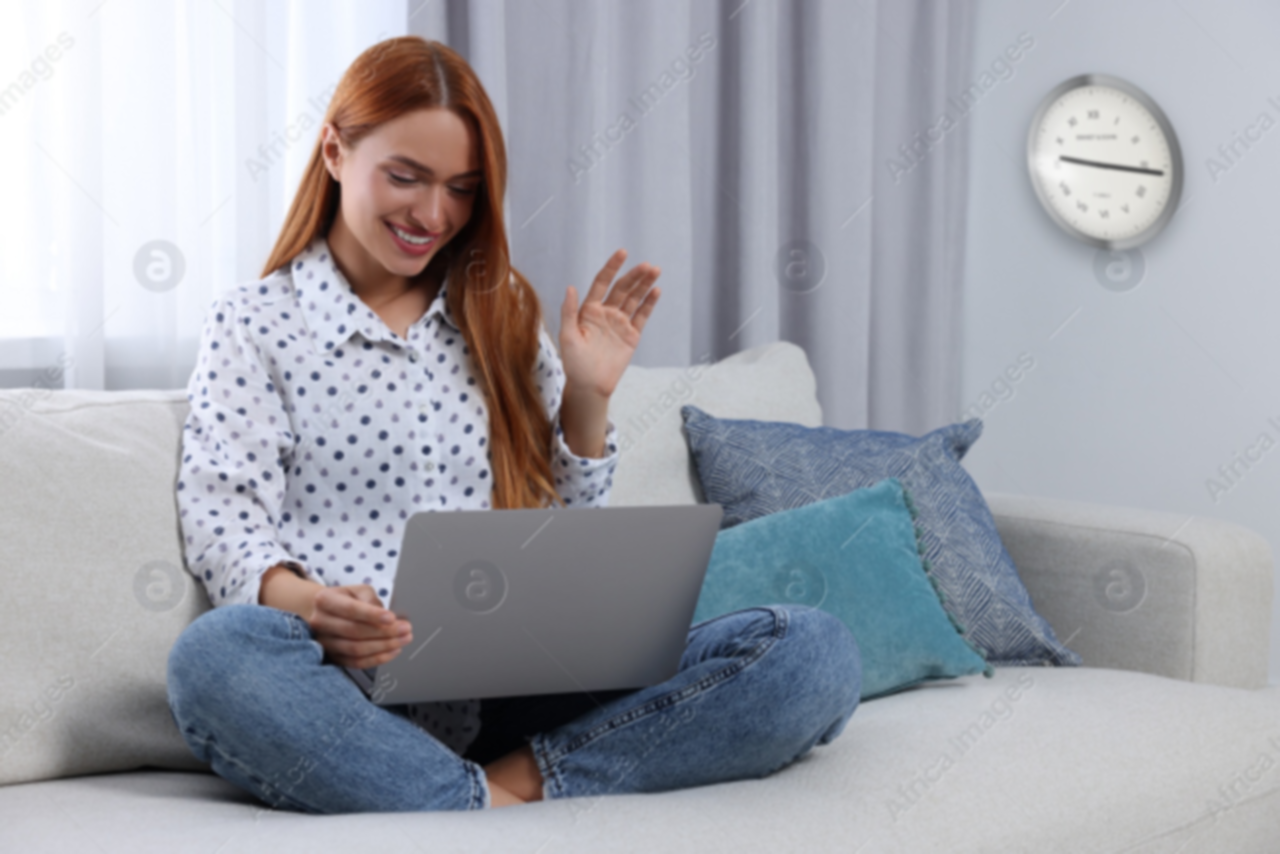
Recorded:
9 h 16 min
